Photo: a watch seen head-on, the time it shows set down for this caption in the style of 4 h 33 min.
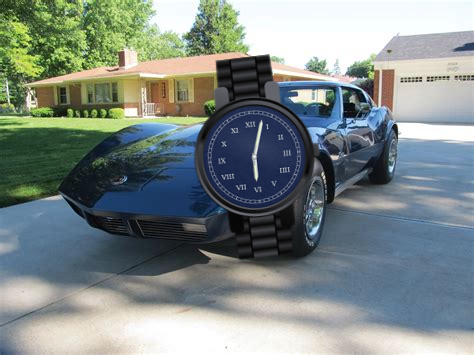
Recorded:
6 h 03 min
